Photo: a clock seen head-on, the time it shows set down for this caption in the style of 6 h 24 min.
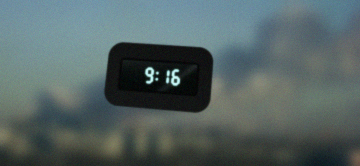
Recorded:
9 h 16 min
